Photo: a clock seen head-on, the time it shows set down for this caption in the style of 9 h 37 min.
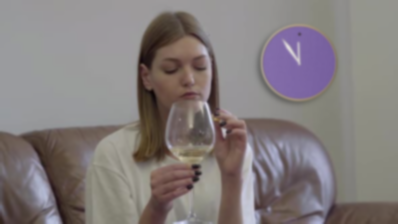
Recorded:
11 h 54 min
